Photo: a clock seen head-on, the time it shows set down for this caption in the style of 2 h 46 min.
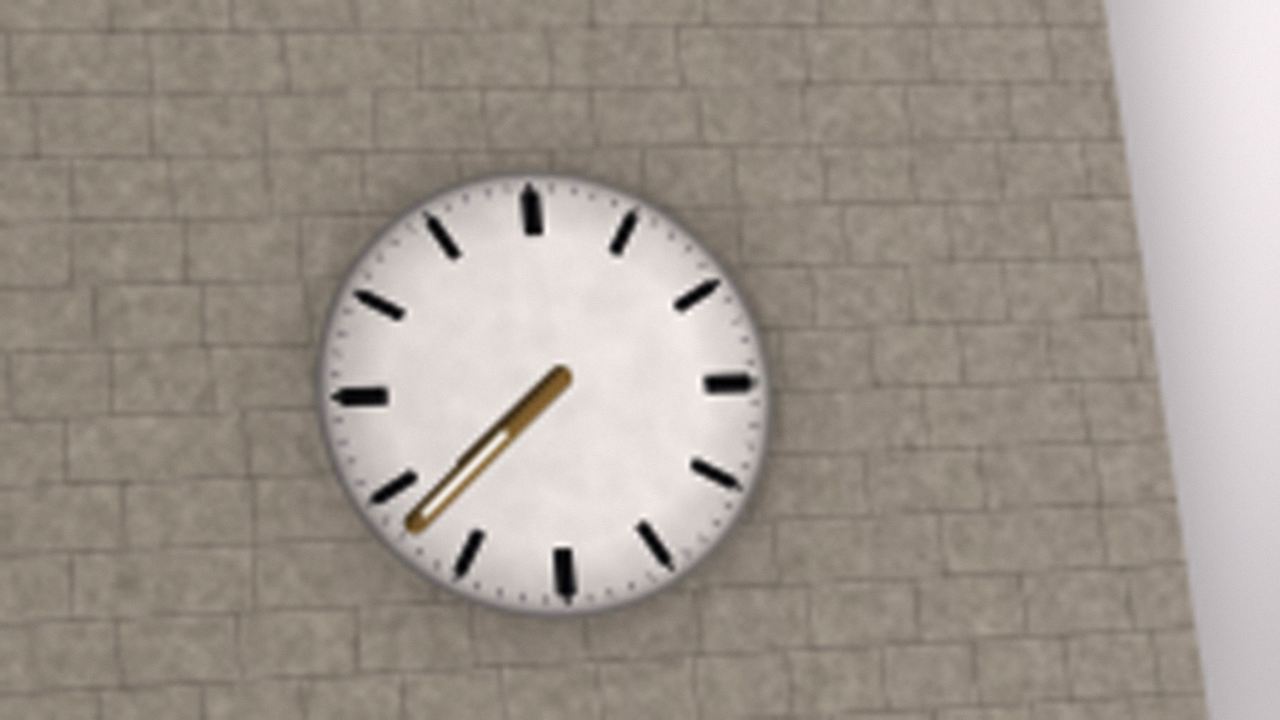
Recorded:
7 h 38 min
